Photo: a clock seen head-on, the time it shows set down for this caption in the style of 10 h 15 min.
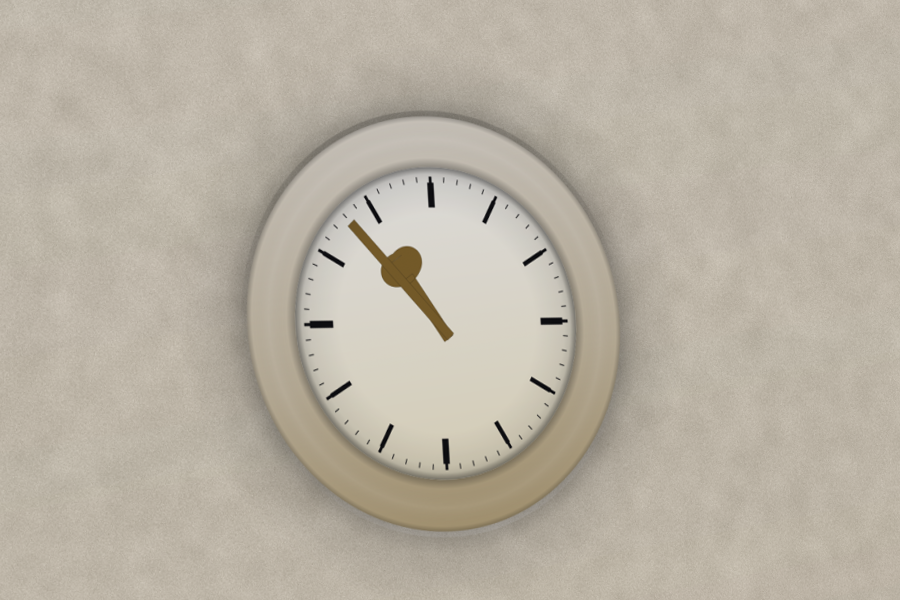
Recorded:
10 h 53 min
